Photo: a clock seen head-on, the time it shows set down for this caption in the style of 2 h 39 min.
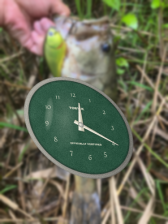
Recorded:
12 h 20 min
